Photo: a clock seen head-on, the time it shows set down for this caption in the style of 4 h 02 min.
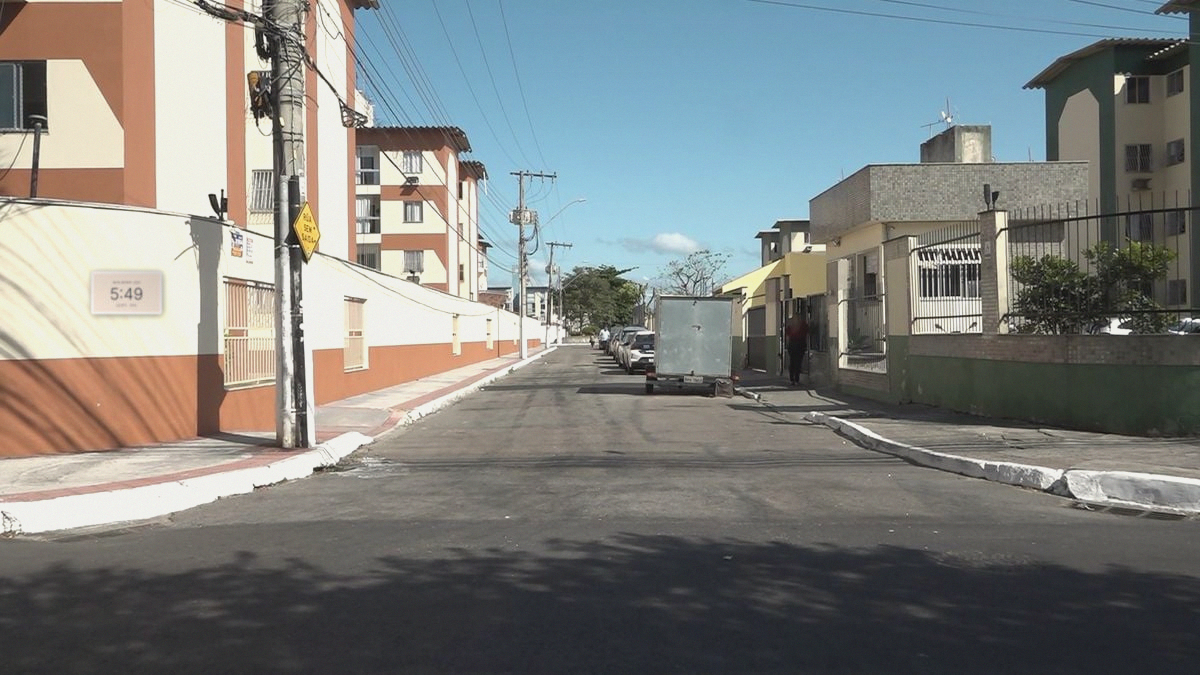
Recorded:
5 h 49 min
